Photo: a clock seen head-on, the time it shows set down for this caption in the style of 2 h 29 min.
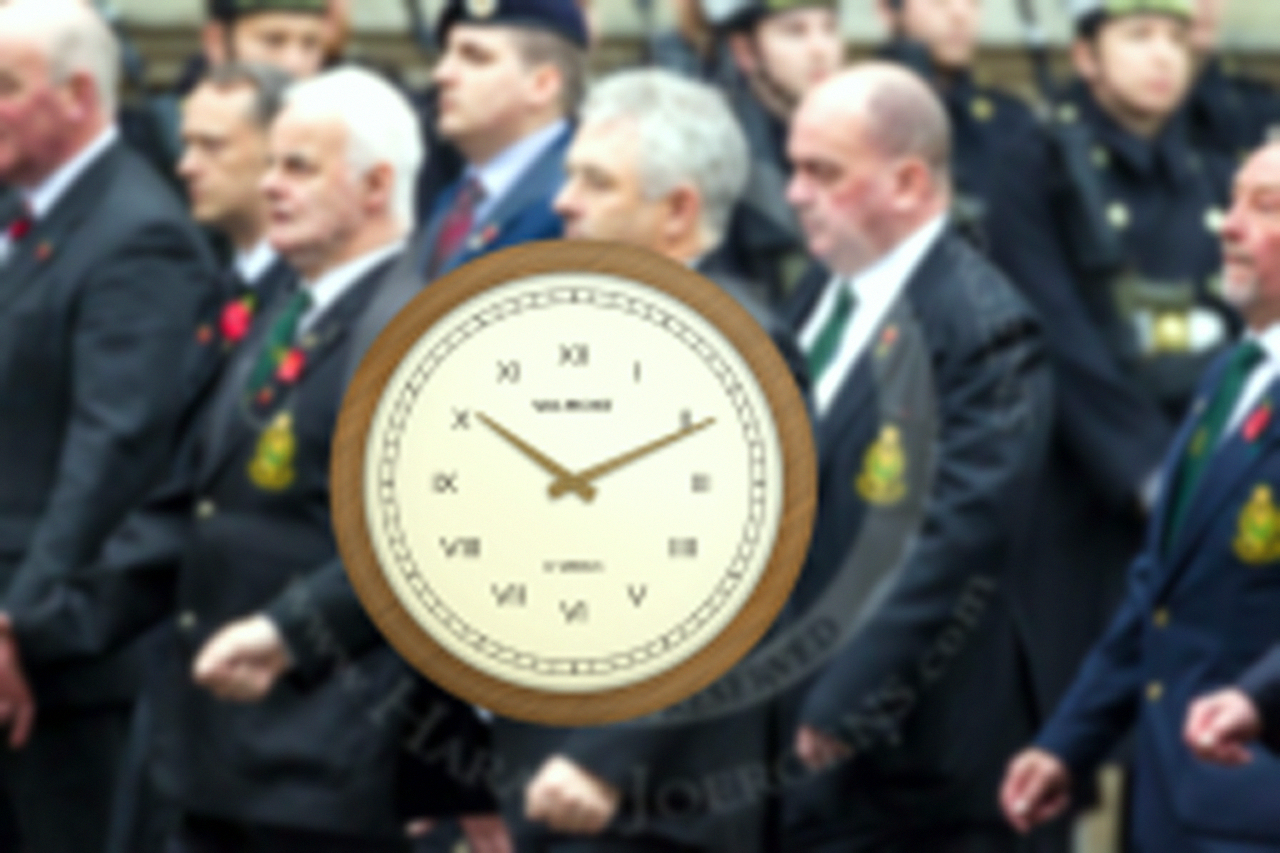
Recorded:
10 h 11 min
